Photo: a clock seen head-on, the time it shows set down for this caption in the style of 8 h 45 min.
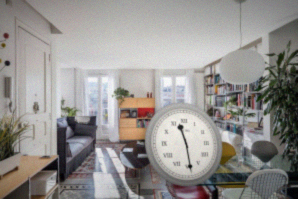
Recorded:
11 h 29 min
